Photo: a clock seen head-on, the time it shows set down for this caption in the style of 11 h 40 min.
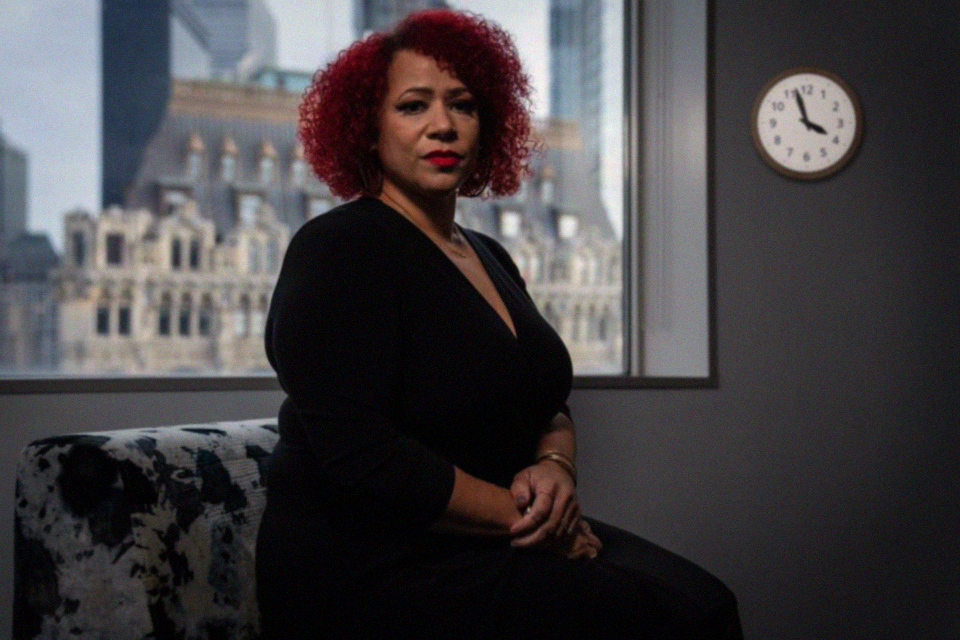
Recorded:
3 h 57 min
